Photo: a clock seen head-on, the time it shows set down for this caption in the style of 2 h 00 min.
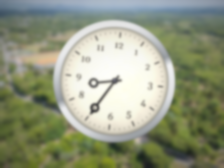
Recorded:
8 h 35 min
